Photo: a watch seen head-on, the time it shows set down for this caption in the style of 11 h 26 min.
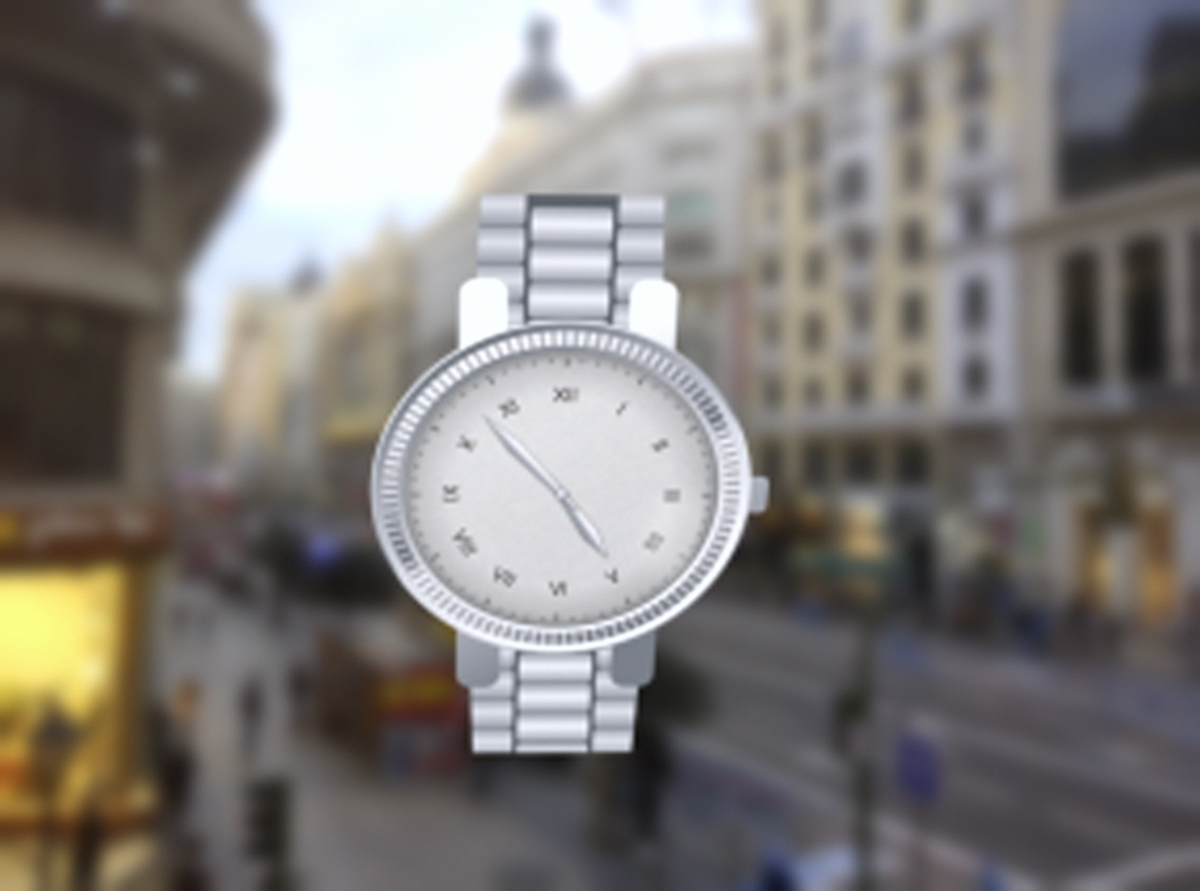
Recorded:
4 h 53 min
